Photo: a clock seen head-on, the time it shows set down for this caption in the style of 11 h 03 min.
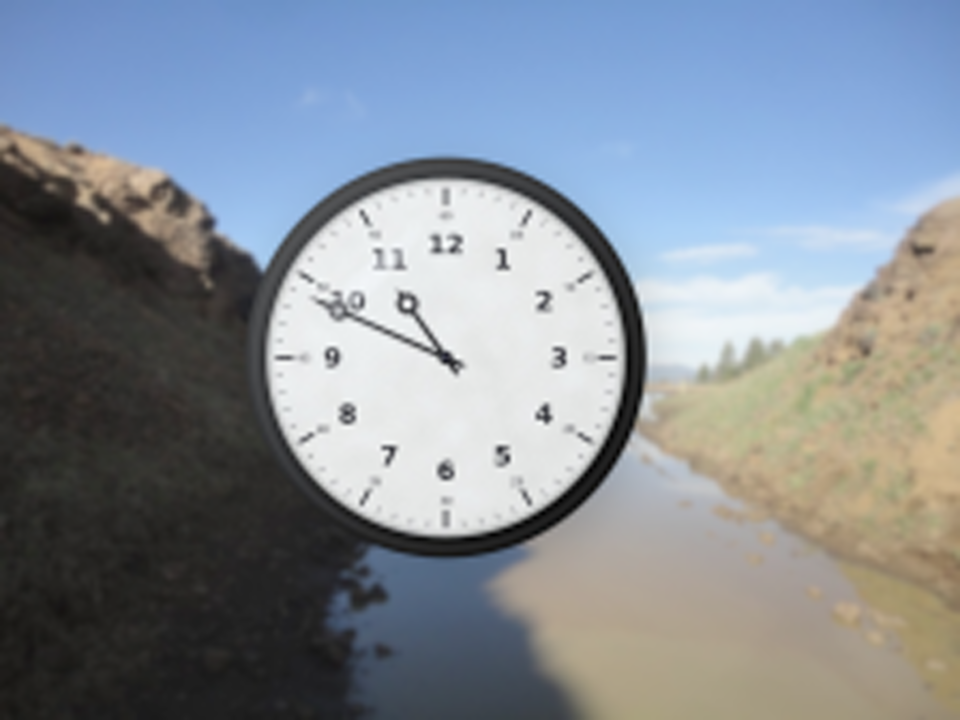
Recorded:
10 h 49 min
